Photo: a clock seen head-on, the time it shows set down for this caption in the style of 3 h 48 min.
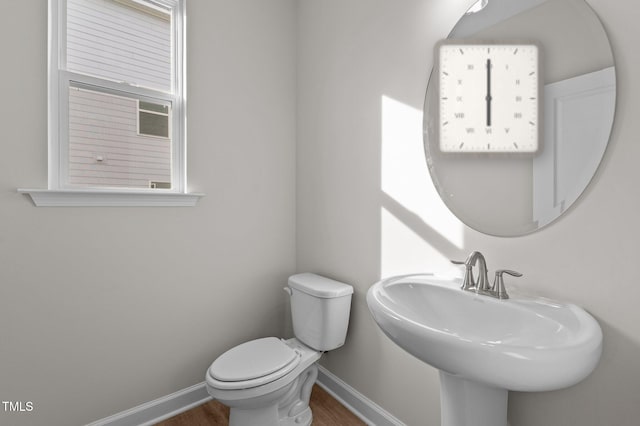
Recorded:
6 h 00 min
